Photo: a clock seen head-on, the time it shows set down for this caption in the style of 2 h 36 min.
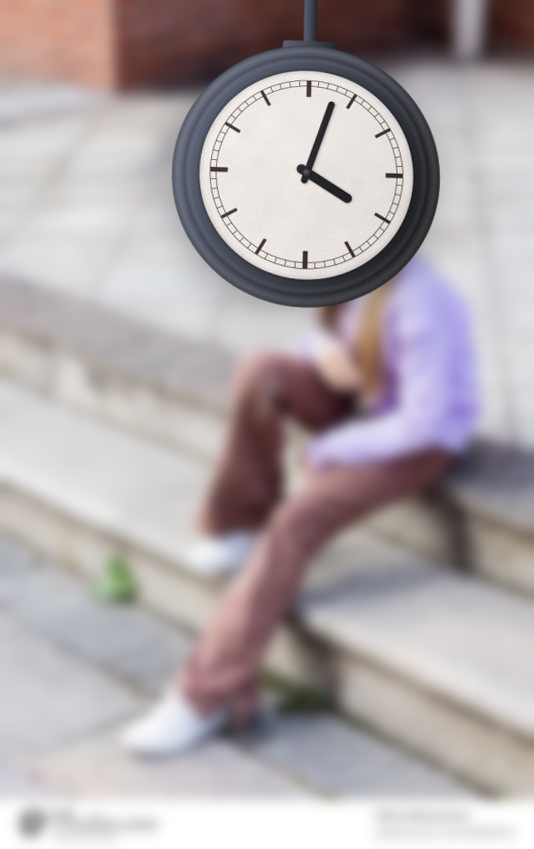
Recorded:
4 h 03 min
